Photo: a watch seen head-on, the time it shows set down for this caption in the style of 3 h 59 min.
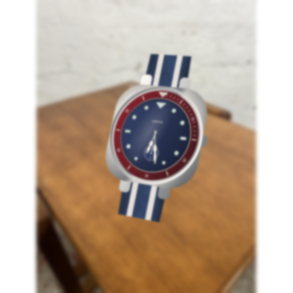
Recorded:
6 h 28 min
